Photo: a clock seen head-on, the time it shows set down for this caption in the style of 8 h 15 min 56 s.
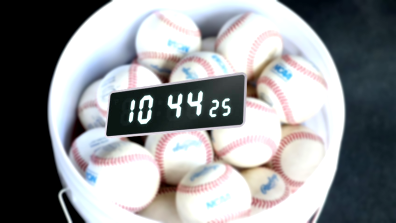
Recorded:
10 h 44 min 25 s
